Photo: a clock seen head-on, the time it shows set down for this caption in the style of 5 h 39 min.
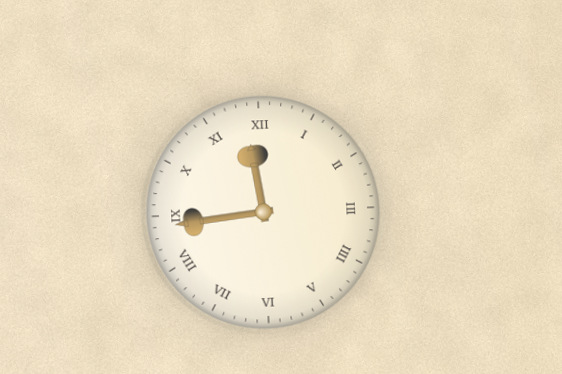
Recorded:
11 h 44 min
